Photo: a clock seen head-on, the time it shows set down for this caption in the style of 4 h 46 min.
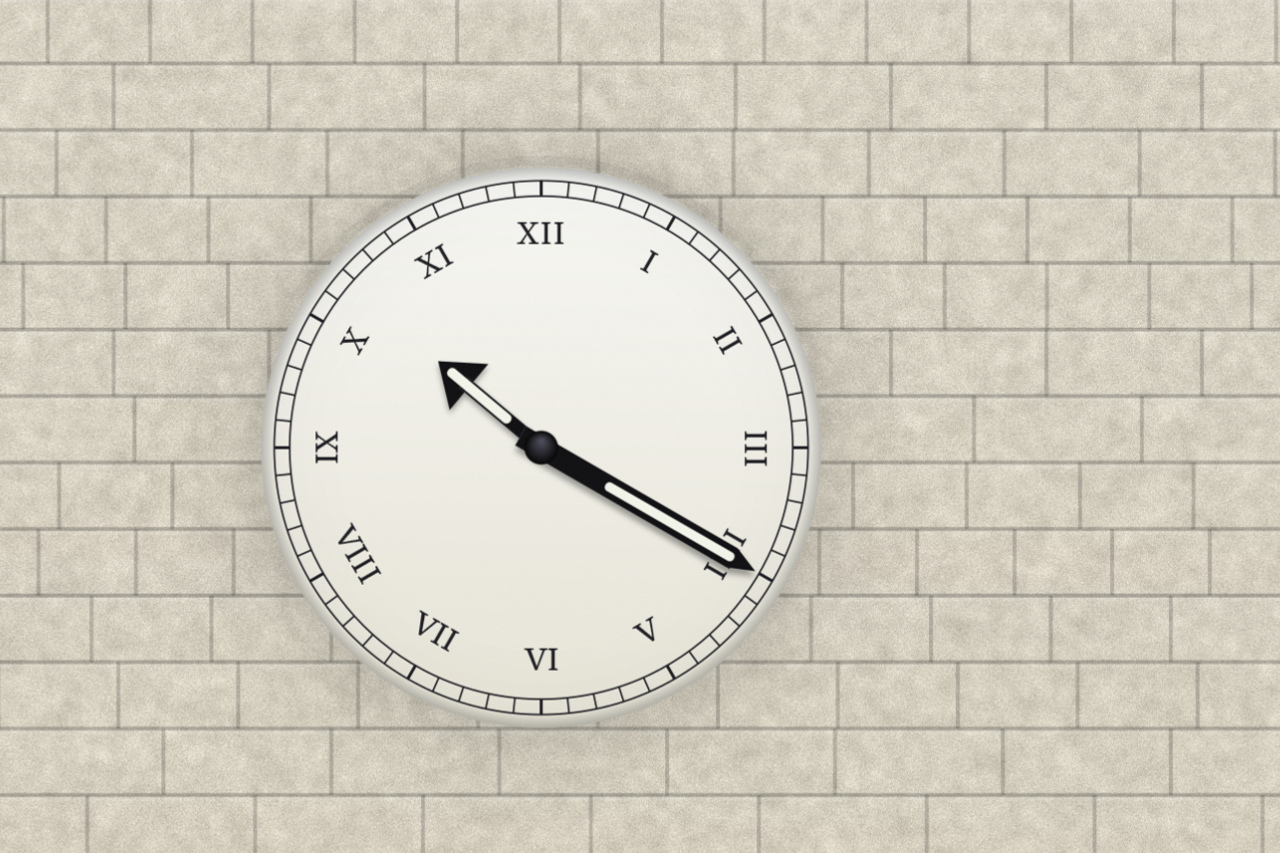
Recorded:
10 h 20 min
